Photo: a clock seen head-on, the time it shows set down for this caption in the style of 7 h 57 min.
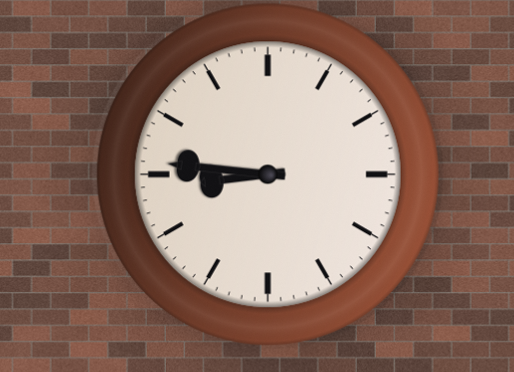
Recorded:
8 h 46 min
